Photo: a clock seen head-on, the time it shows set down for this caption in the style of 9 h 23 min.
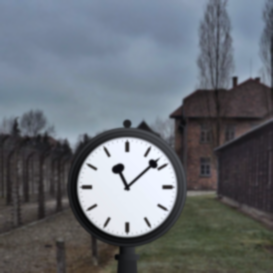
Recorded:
11 h 08 min
